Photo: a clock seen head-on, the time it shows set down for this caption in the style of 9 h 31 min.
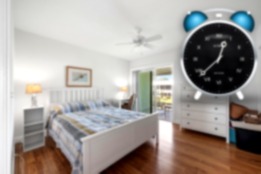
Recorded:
12 h 38 min
